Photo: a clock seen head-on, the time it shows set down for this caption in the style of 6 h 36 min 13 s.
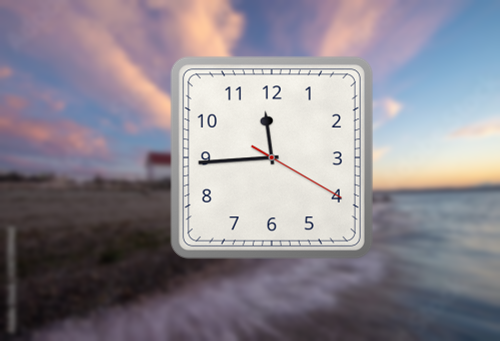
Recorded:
11 h 44 min 20 s
